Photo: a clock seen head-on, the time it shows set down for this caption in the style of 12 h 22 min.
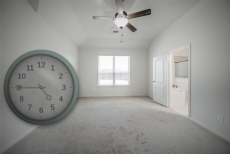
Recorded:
4 h 45 min
